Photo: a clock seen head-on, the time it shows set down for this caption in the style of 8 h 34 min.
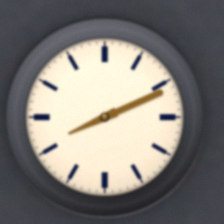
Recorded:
8 h 11 min
